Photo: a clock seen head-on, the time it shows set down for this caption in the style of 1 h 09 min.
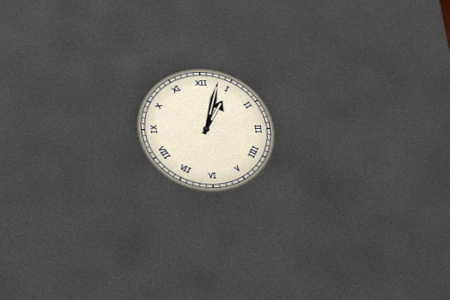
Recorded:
1 h 03 min
